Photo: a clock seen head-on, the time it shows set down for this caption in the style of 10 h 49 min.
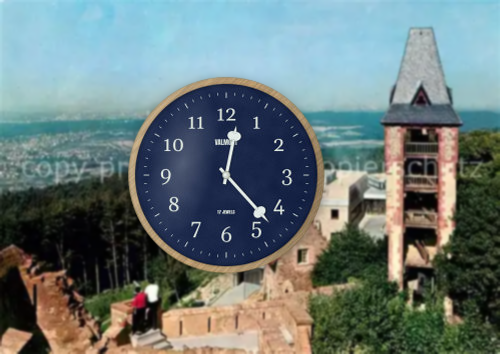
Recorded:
12 h 23 min
